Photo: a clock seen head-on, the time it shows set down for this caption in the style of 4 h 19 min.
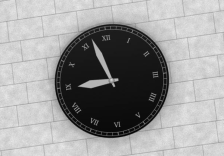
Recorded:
8 h 57 min
